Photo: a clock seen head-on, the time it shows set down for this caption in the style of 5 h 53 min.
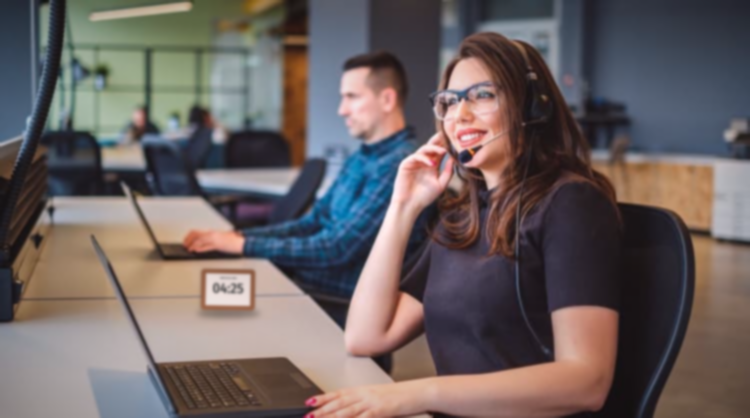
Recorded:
4 h 25 min
